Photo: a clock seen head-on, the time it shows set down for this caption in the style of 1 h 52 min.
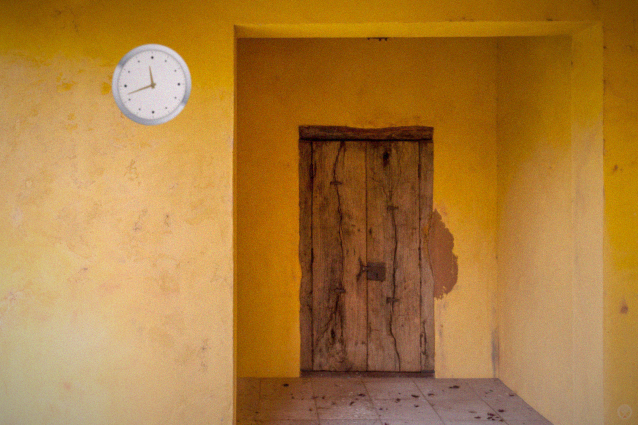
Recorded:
11 h 42 min
